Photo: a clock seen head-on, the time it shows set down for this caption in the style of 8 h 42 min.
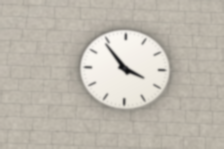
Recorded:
3 h 54 min
